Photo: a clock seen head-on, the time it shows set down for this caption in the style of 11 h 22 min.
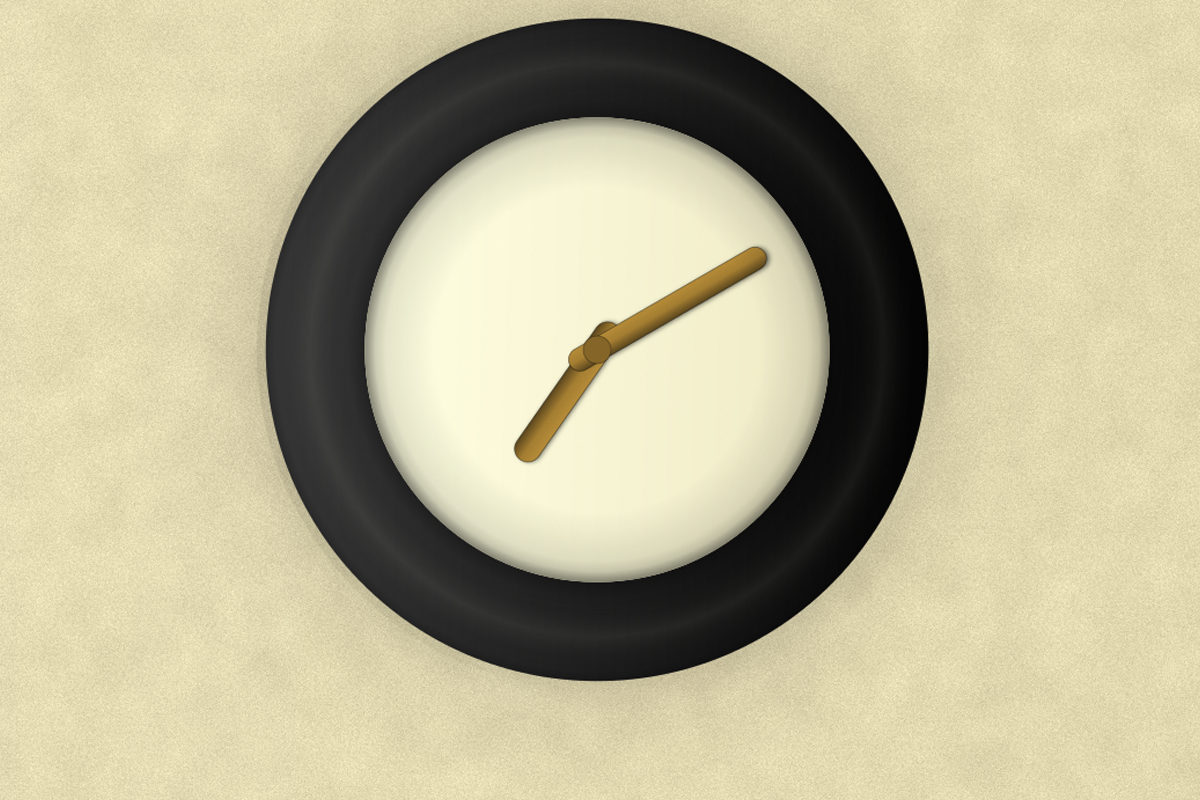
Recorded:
7 h 10 min
